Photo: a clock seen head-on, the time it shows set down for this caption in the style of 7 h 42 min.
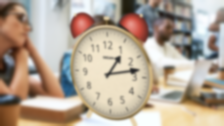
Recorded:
1 h 13 min
